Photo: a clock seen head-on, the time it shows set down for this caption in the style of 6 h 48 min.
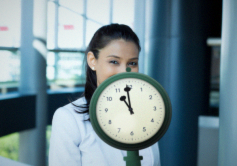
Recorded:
10 h 59 min
